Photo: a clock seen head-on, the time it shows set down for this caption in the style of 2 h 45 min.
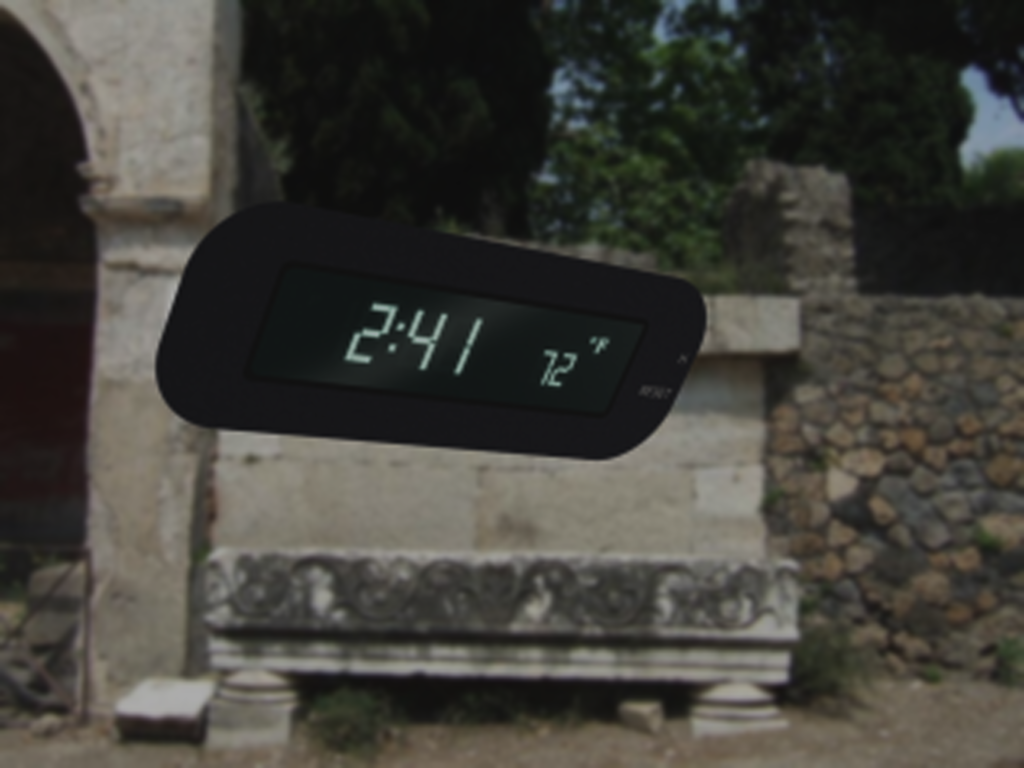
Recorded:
2 h 41 min
